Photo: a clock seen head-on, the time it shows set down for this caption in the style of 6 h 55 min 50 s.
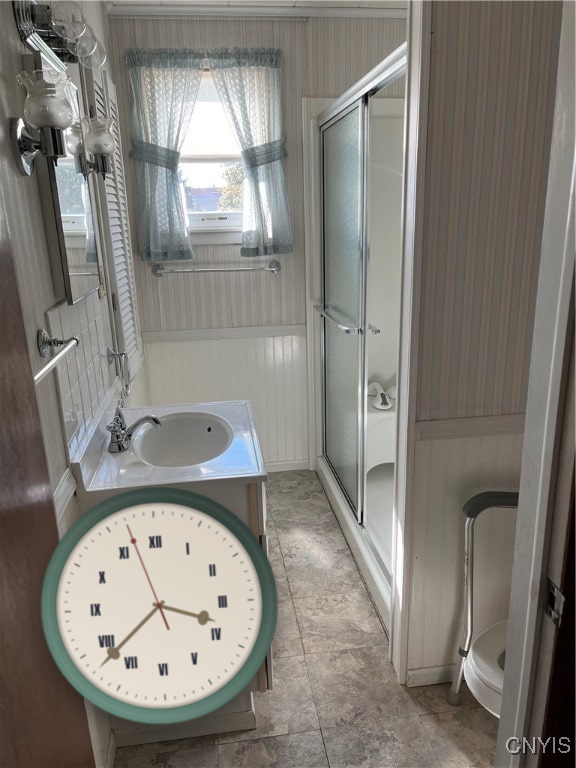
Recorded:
3 h 37 min 57 s
